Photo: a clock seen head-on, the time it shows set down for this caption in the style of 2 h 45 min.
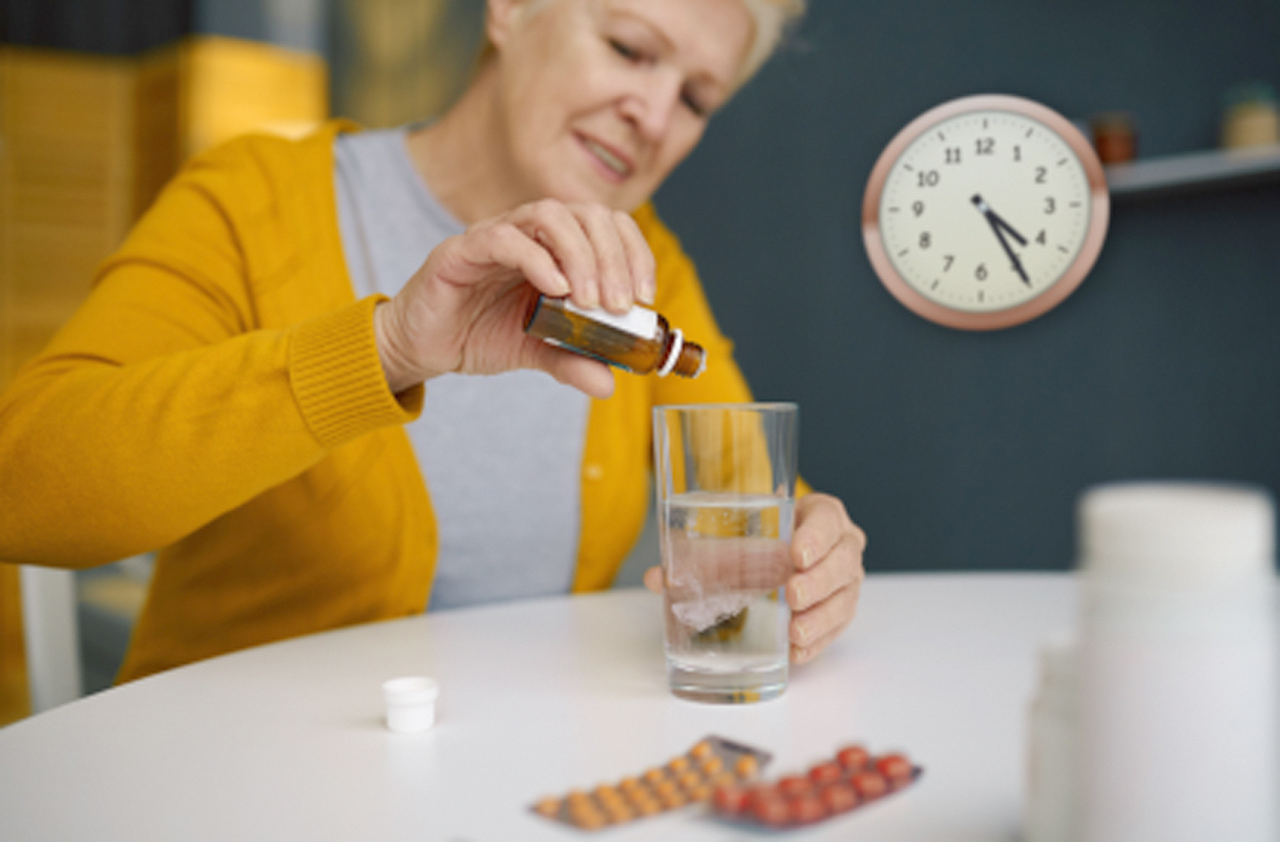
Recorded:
4 h 25 min
